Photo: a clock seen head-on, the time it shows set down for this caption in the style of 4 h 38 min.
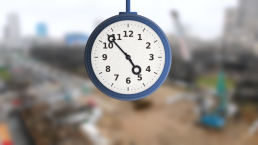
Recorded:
4 h 53 min
